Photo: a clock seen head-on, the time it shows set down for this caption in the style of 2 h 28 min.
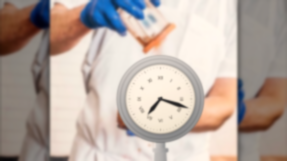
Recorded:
7 h 18 min
